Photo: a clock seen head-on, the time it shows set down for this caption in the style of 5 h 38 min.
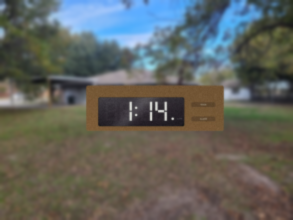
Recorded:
1 h 14 min
